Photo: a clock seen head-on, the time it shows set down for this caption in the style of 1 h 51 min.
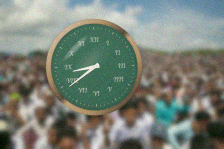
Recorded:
8 h 39 min
